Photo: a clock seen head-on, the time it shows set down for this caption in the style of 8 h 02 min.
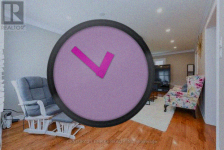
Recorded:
12 h 52 min
